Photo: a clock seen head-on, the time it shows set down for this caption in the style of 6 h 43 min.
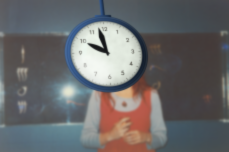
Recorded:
9 h 58 min
